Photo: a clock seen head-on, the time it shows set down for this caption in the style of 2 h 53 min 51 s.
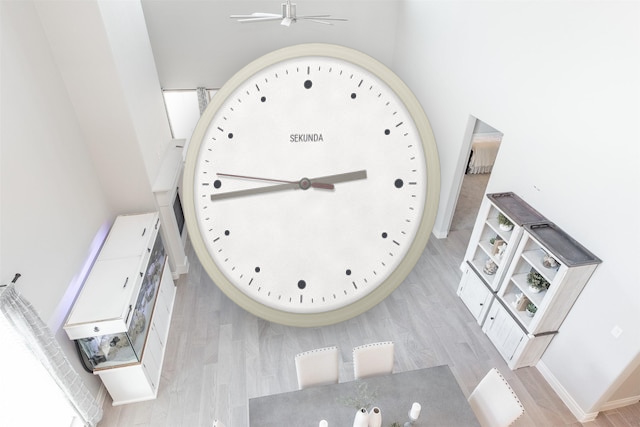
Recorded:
2 h 43 min 46 s
